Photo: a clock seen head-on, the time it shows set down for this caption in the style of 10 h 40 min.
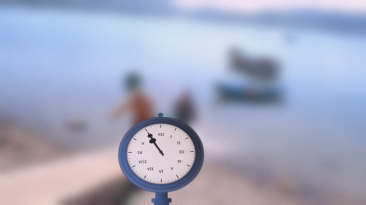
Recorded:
10 h 55 min
